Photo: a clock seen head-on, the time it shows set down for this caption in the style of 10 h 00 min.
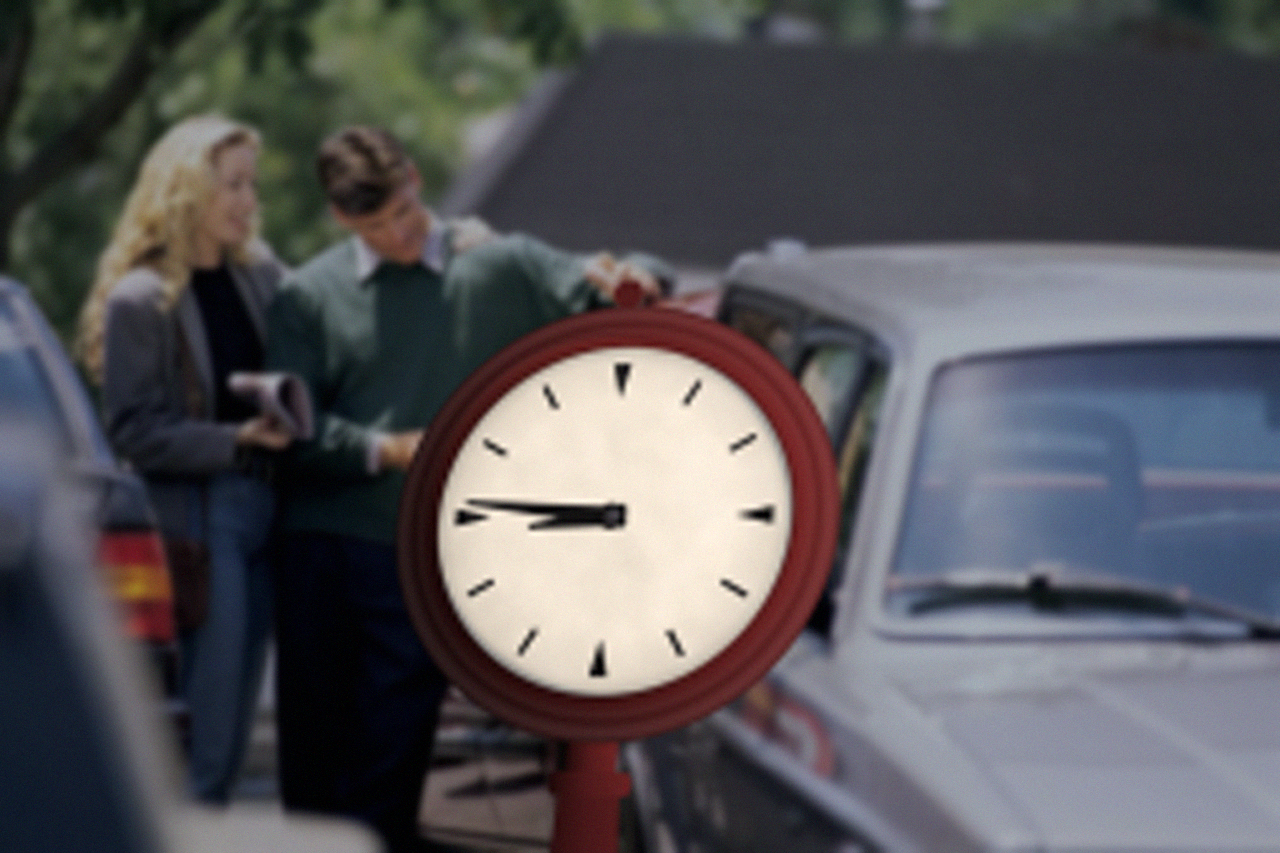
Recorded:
8 h 46 min
